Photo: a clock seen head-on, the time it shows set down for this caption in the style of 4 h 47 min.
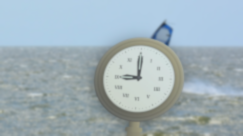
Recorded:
9 h 00 min
